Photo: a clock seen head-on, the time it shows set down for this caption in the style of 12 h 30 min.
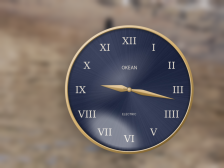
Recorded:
9 h 17 min
